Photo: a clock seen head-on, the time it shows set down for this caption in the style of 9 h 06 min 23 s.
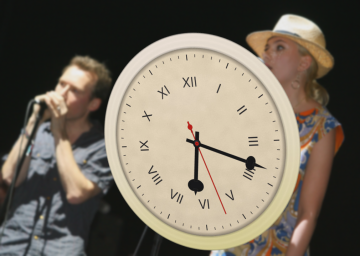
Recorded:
6 h 18 min 27 s
